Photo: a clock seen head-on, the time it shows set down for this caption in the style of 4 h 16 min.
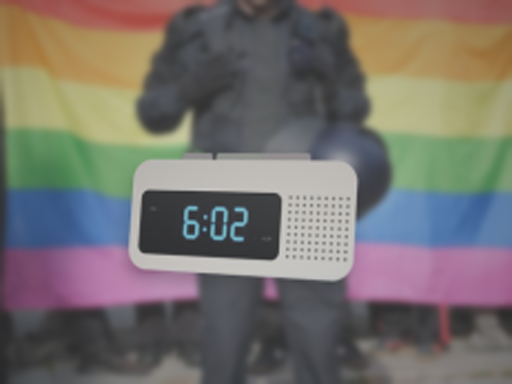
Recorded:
6 h 02 min
